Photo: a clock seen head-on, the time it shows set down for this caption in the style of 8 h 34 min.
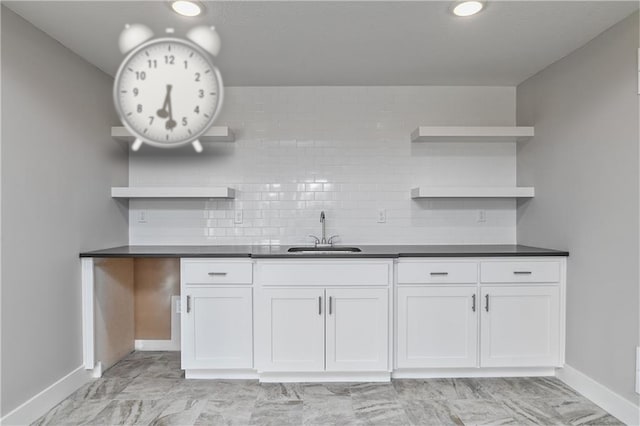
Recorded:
6 h 29 min
